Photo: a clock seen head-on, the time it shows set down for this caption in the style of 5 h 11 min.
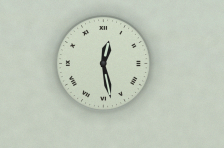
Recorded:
12 h 28 min
